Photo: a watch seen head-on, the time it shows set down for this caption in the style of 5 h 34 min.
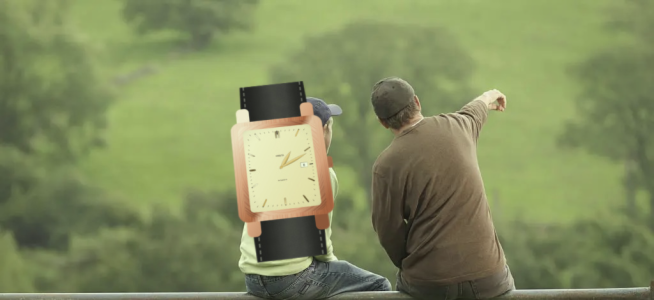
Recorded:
1 h 11 min
